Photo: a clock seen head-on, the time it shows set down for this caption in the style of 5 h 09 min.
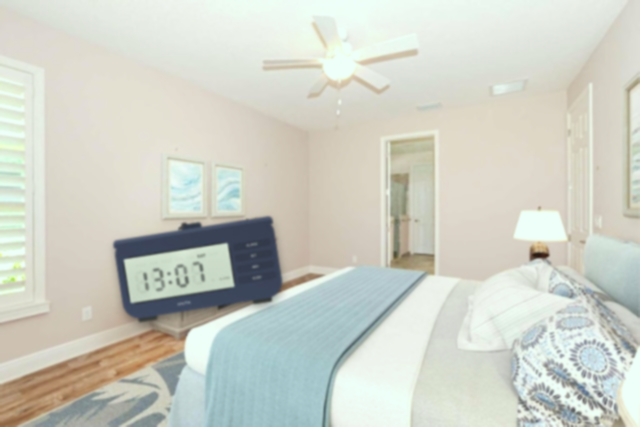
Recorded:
13 h 07 min
